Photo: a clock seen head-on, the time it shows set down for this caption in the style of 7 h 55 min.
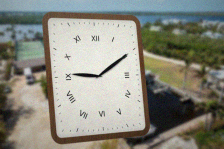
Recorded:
9 h 10 min
